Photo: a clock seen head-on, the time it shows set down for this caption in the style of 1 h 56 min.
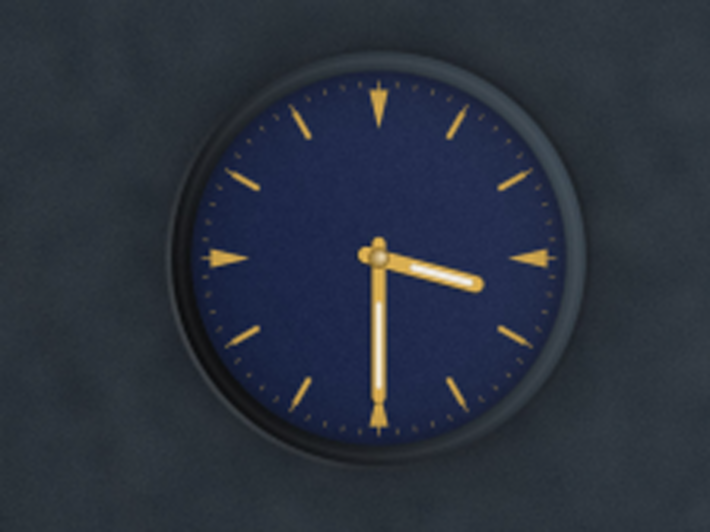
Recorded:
3 h 30 min
